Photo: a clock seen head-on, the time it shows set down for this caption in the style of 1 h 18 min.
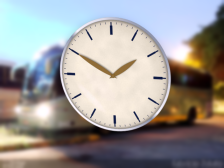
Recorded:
1 h 50 min
